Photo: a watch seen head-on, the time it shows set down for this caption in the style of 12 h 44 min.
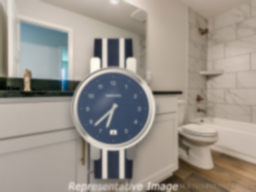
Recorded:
6 h 38 min
